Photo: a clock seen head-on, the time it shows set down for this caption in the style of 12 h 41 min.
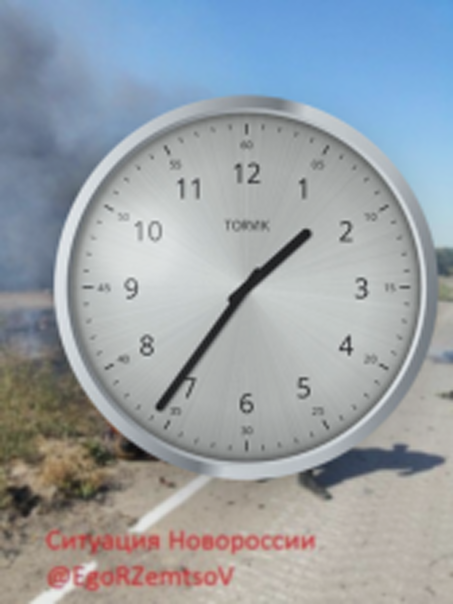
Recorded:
1 h 36 min
